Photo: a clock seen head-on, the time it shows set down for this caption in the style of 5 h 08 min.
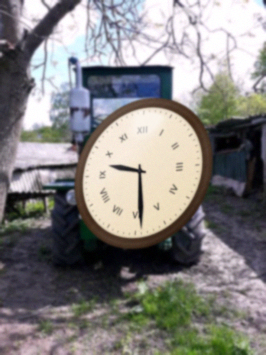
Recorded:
9 h 29 min
